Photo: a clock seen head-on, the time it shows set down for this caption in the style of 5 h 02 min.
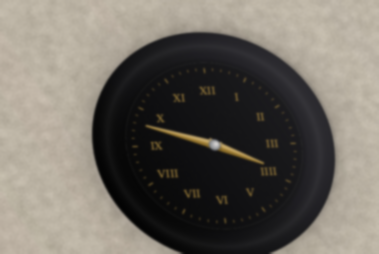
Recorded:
3 h 48 min
